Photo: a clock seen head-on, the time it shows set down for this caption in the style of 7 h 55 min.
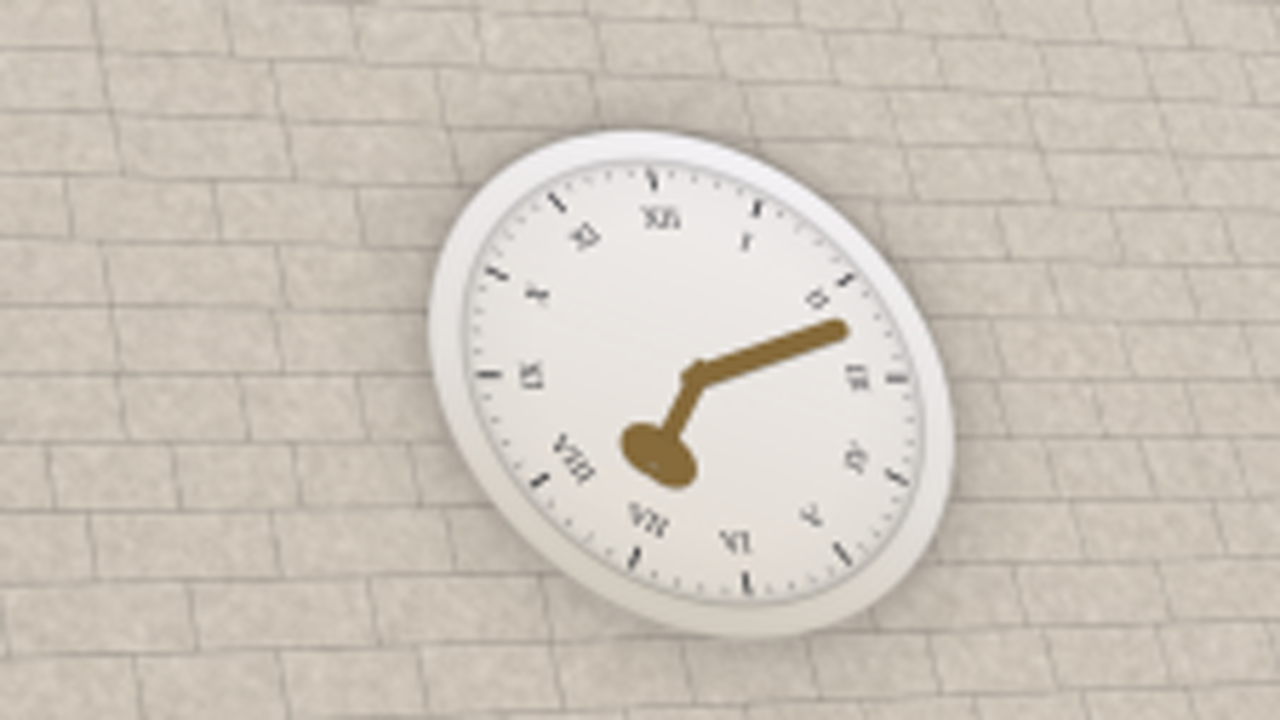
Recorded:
7 h 12 min
